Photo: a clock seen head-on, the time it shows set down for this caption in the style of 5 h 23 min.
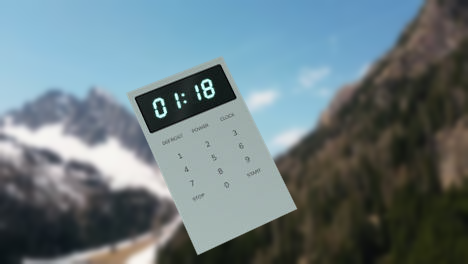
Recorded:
1 h 18 min
